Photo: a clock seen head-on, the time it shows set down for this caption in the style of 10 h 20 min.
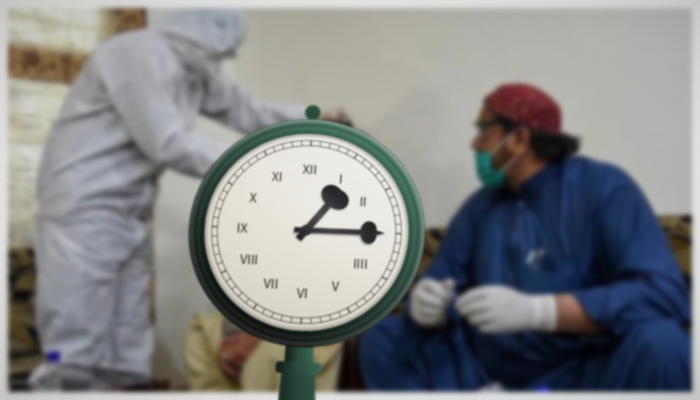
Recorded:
1 h 15 min
